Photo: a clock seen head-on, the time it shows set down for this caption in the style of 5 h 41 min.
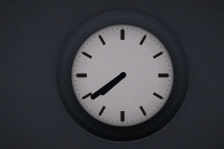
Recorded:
7 h 39 min
